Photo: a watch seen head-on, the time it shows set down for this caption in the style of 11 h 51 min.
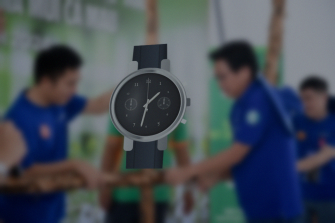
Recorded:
1 h 32 min
